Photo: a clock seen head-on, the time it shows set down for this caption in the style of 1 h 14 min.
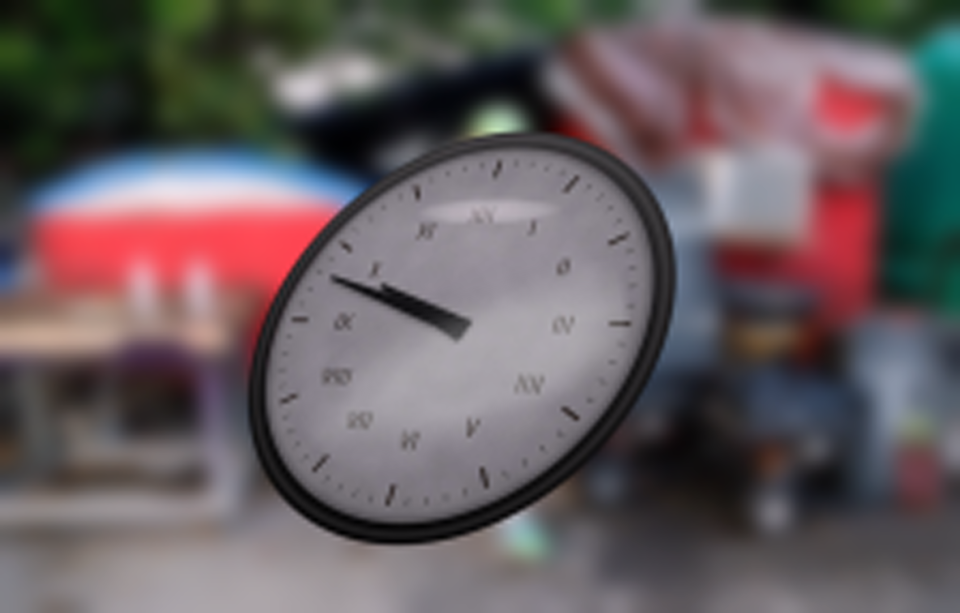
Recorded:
9 h 48 min
